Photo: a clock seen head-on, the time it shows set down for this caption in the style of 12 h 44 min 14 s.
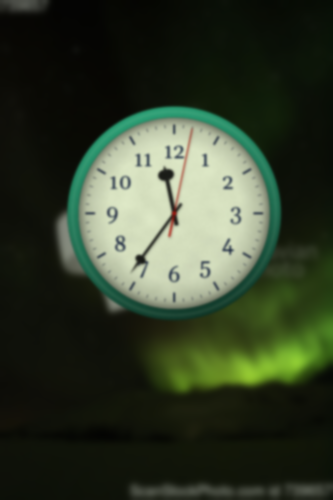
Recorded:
11 h 36 min 02 s
